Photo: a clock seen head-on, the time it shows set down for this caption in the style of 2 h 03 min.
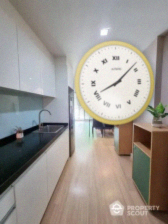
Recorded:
8 h 08 min
